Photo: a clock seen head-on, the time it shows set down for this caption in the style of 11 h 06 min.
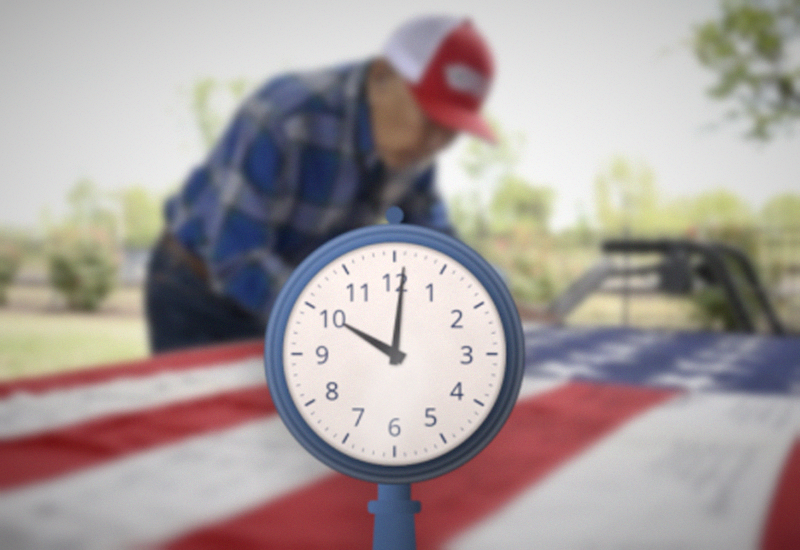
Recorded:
10 h 01 min
